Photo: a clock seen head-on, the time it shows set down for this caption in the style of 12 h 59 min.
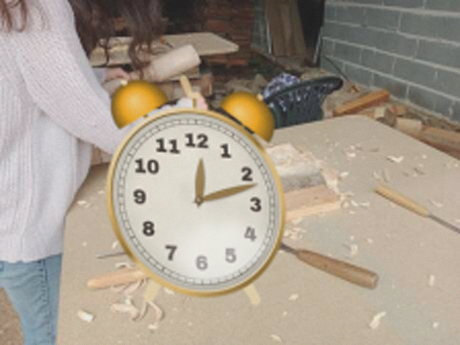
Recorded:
12 h 12 min
